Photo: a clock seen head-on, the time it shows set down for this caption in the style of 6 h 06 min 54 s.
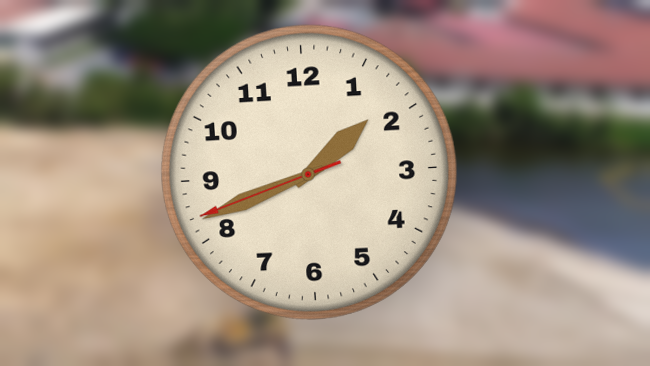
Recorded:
1 h 41 min 42 s
